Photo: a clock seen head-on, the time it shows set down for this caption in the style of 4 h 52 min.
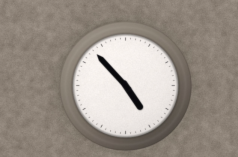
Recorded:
4 h 53 min
